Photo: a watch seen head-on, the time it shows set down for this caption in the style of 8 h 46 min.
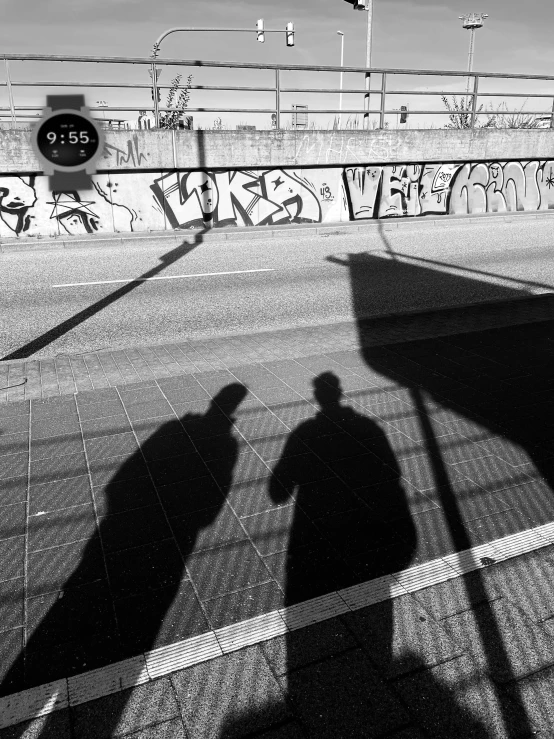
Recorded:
9 h 55 min
